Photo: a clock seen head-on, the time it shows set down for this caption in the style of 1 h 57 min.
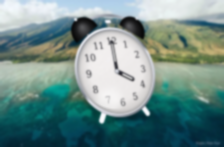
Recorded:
4 h 00 min
